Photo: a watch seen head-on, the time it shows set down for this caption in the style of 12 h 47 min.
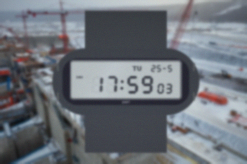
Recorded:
17 h 59 min
